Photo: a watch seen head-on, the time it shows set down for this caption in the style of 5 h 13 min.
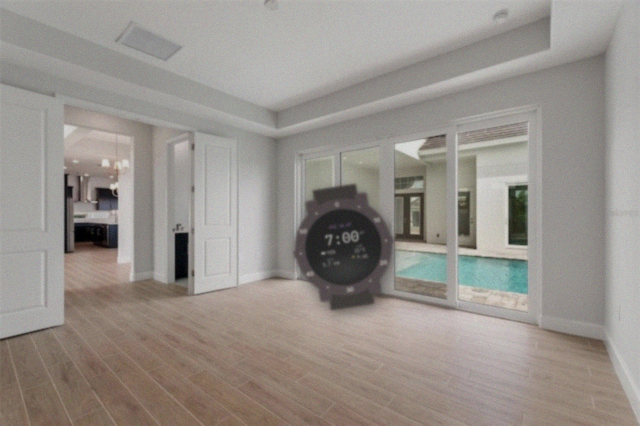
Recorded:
7 h 00 min
